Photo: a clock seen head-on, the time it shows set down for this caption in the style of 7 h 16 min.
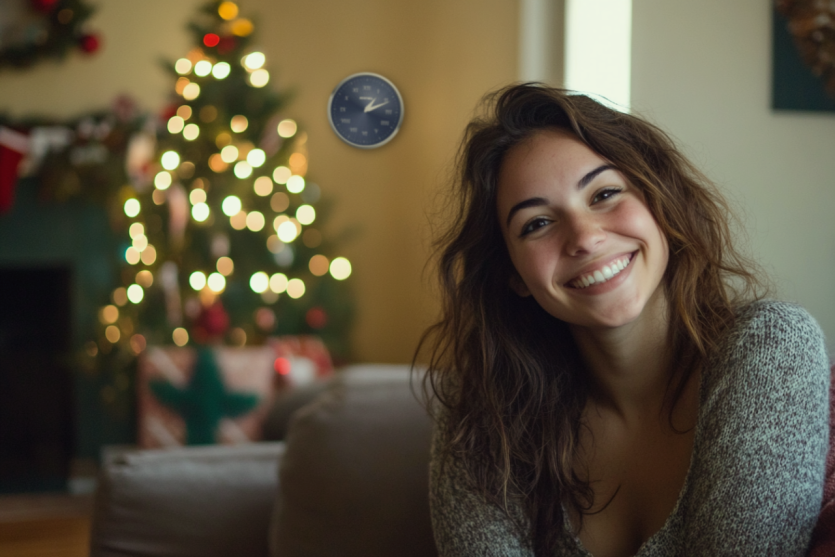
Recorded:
1 h 11 min
